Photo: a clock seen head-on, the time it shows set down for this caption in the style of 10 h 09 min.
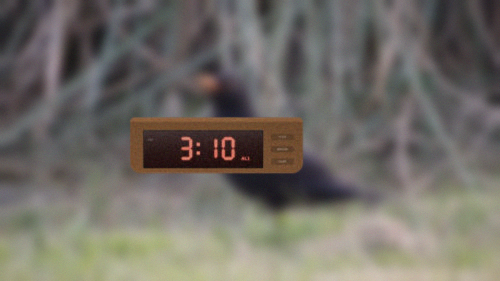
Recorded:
3 h 10 min
